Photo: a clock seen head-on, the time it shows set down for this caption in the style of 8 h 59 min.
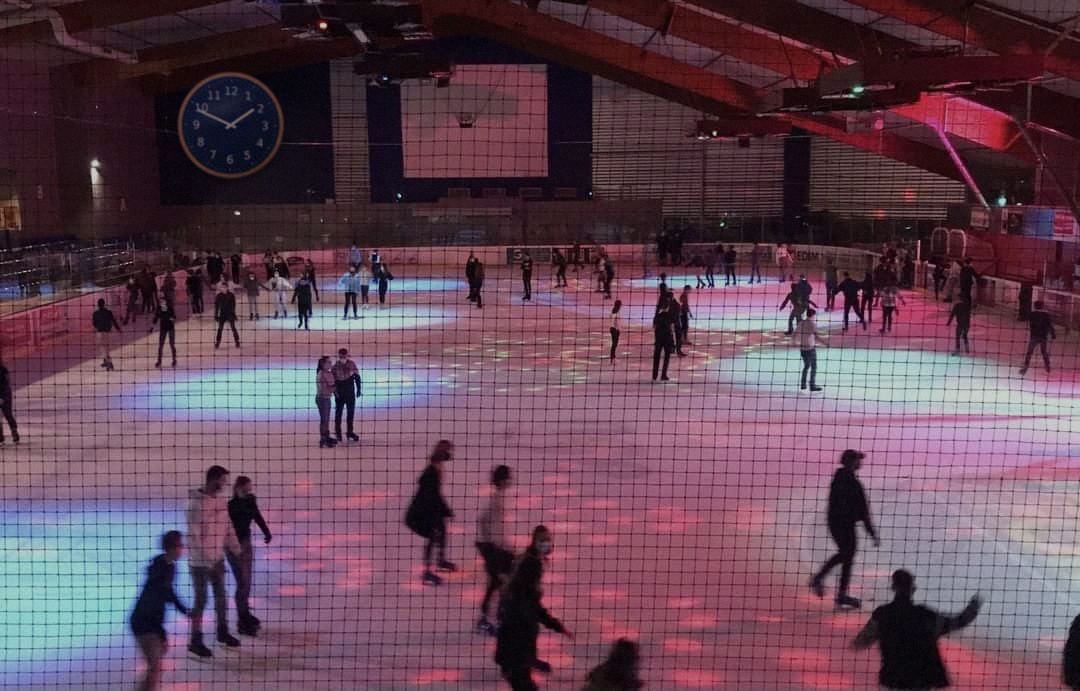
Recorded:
1 h 49 min
